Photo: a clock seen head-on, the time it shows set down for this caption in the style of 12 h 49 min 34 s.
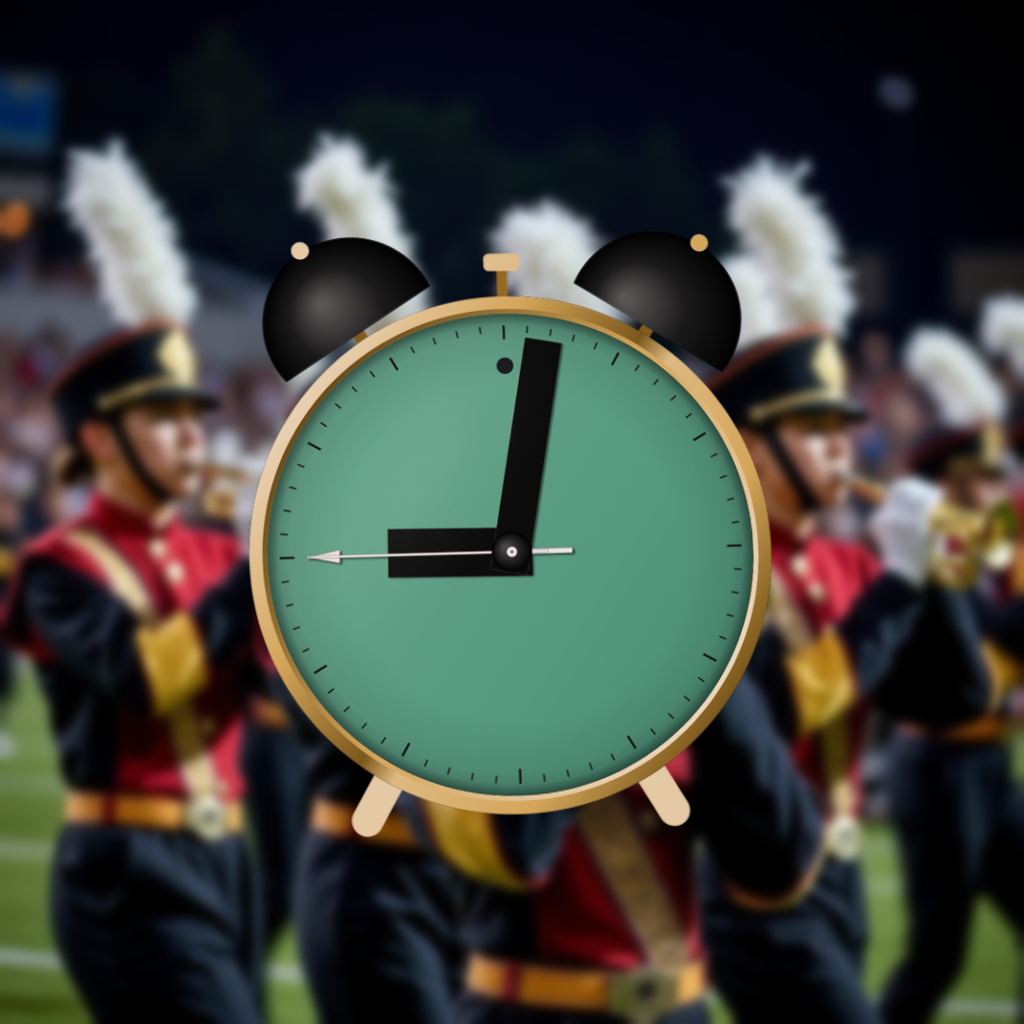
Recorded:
9 h 01 min 45 s
